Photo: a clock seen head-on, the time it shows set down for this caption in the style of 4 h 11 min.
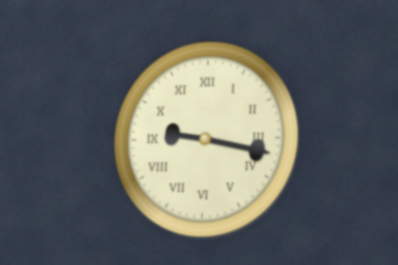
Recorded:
9 h 17 min
